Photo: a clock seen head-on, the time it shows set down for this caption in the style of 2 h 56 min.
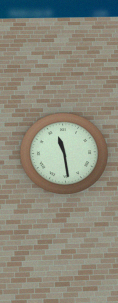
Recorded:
11 h 29 min
